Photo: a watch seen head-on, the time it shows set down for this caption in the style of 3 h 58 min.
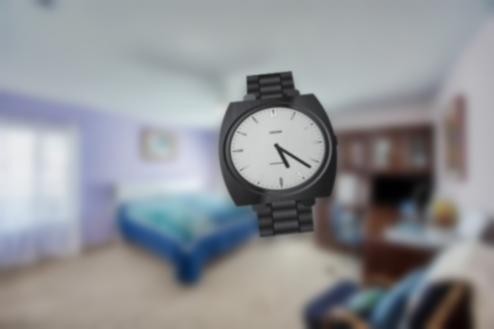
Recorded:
5 h 22 min
